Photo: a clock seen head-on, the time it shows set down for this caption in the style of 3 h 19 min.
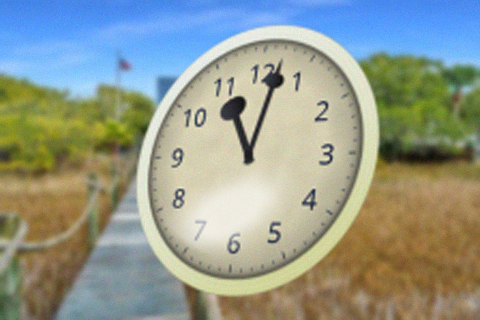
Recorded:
11 h 02 min
